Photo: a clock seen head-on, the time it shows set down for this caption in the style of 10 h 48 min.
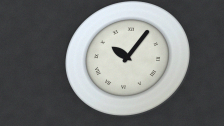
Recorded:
10 h 05 min
